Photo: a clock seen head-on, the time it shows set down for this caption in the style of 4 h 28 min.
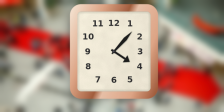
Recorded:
4 h 07 min
